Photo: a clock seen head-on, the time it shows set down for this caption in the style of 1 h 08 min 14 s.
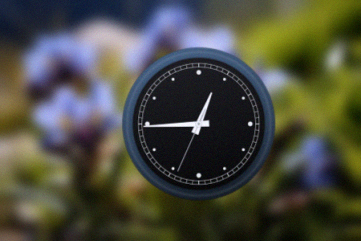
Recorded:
12 h 44 min 34 s
